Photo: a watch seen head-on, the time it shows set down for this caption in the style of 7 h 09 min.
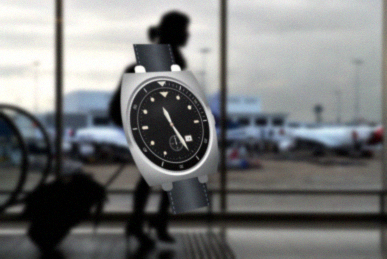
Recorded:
11 h 26 min
